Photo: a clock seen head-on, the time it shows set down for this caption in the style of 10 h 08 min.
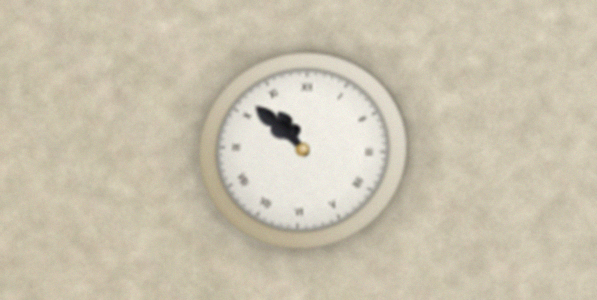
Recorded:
10 h 52 min
